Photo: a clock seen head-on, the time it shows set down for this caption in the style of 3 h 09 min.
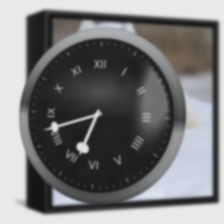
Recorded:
6 h 42 min
